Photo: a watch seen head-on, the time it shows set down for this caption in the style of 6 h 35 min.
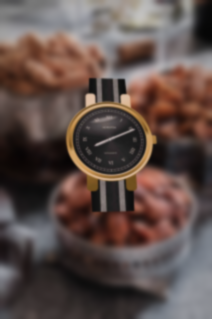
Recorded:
8 h 11 min
